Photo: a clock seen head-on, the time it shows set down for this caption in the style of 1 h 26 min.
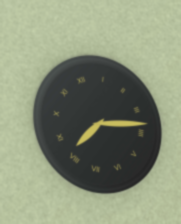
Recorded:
8 h 18 min
